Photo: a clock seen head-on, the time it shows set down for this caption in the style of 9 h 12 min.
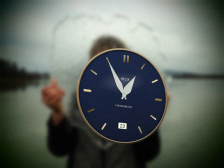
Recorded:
12 h 55 min
